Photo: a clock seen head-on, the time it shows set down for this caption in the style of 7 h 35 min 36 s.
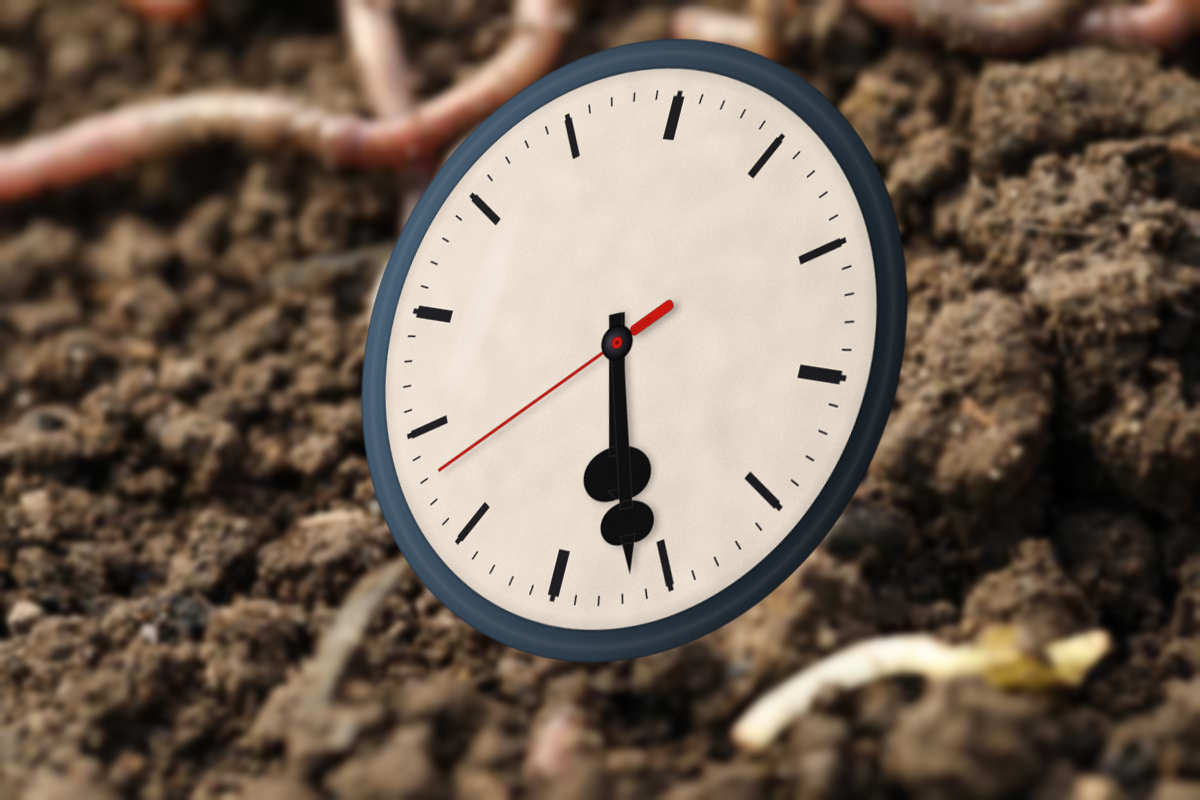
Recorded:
5 h 26 min 38 s
